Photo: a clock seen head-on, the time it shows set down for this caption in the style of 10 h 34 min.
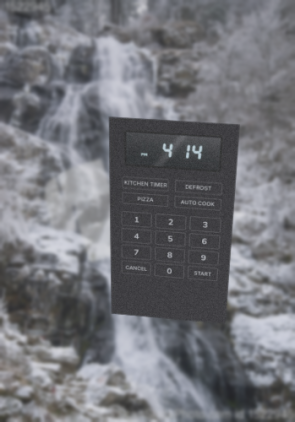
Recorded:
4 h 14 min
